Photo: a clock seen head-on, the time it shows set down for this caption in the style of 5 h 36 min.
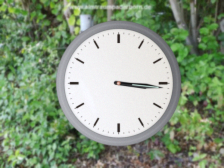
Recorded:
3 h 16 min
